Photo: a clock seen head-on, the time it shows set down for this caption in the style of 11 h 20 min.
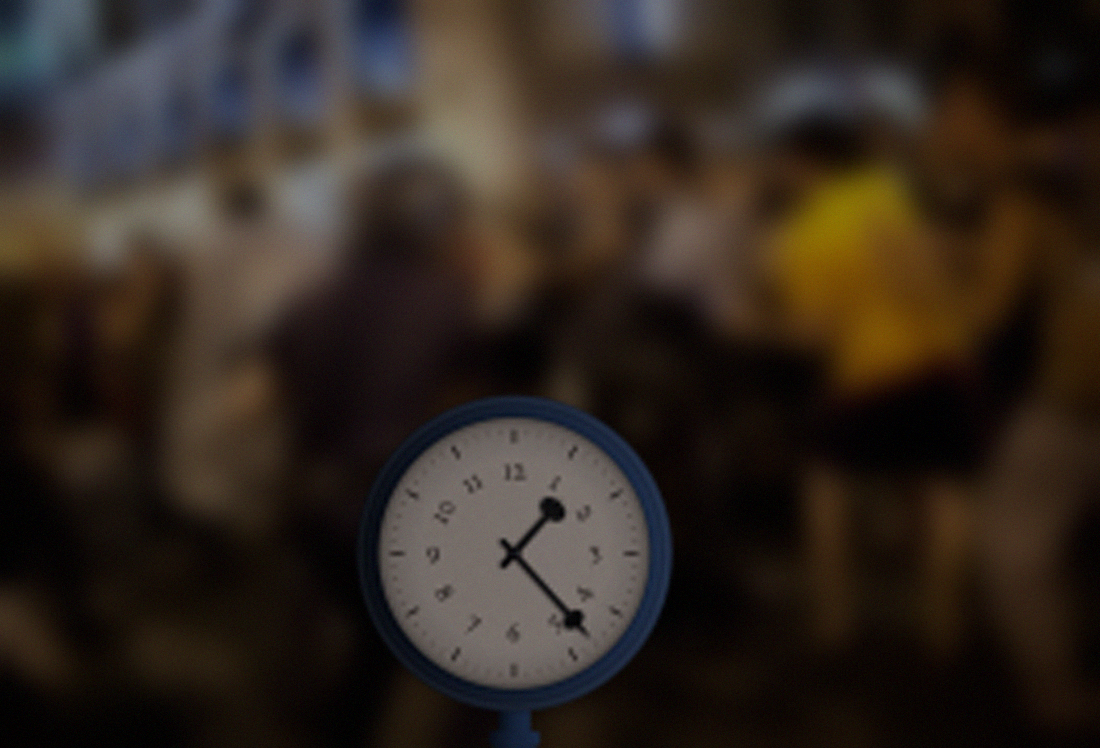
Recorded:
1 h 23 min
